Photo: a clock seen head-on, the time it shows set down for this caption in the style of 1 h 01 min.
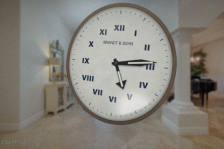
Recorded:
5 h 14 min
